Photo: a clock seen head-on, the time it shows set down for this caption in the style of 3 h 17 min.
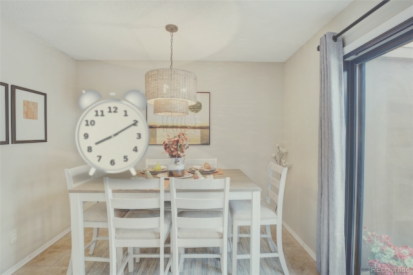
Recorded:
8 h 10 min
